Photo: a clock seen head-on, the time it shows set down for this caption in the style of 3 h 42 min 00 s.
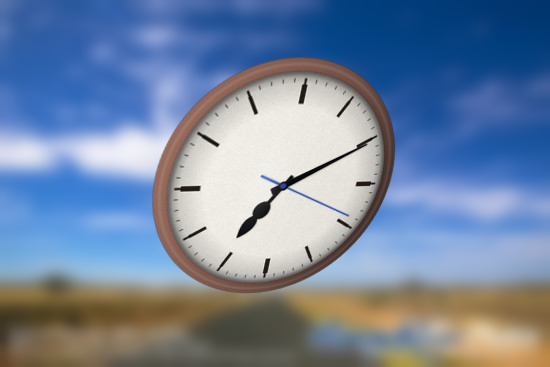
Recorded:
7 h 10 min 19 s
